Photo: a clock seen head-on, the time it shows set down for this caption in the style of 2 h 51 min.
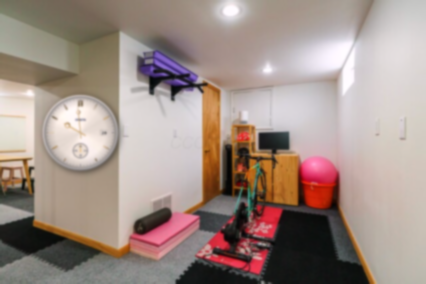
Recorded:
9 h 59 min
